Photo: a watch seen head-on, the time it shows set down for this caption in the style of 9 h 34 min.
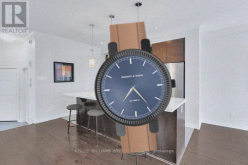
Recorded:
7 h 24 min
